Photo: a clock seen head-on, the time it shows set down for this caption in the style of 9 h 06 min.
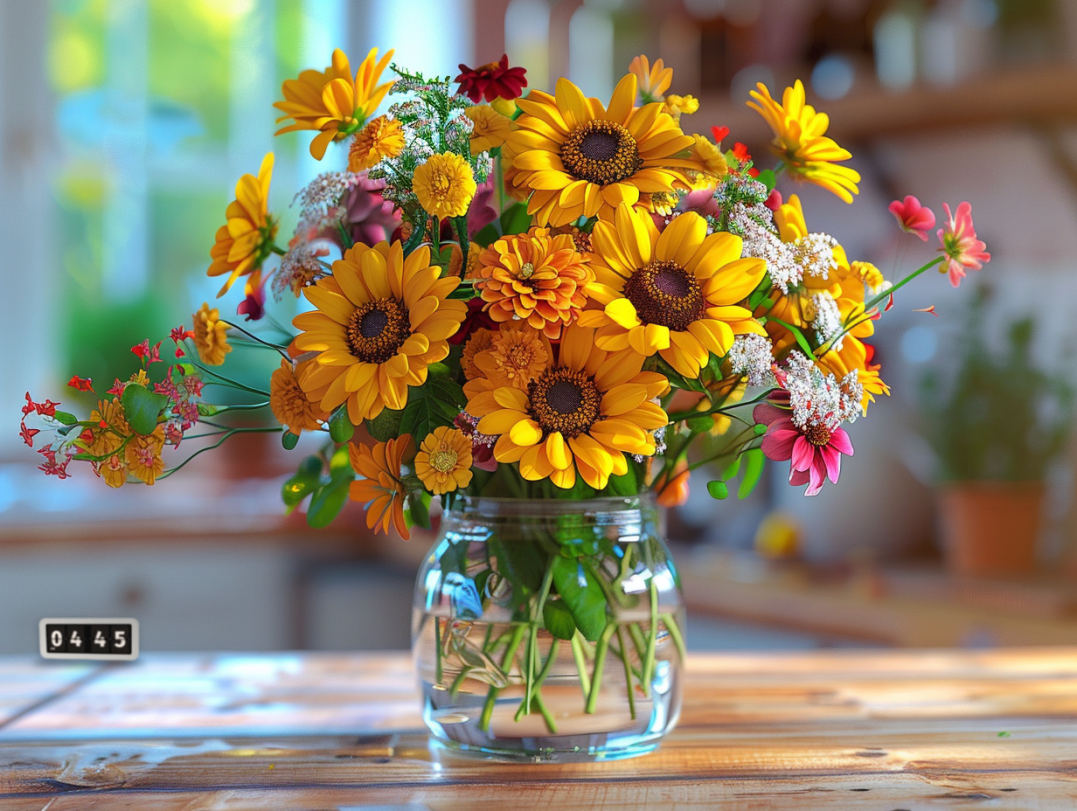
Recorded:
4 h 45 min
